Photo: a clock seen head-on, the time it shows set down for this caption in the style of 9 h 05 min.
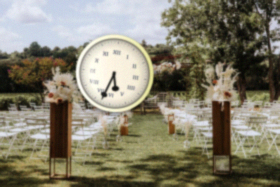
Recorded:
5 h 33 min
